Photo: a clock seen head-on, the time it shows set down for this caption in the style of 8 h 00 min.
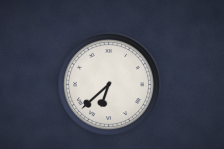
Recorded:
6 h 38 min
